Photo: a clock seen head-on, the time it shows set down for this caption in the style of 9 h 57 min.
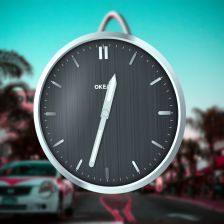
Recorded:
12 h 33 min
